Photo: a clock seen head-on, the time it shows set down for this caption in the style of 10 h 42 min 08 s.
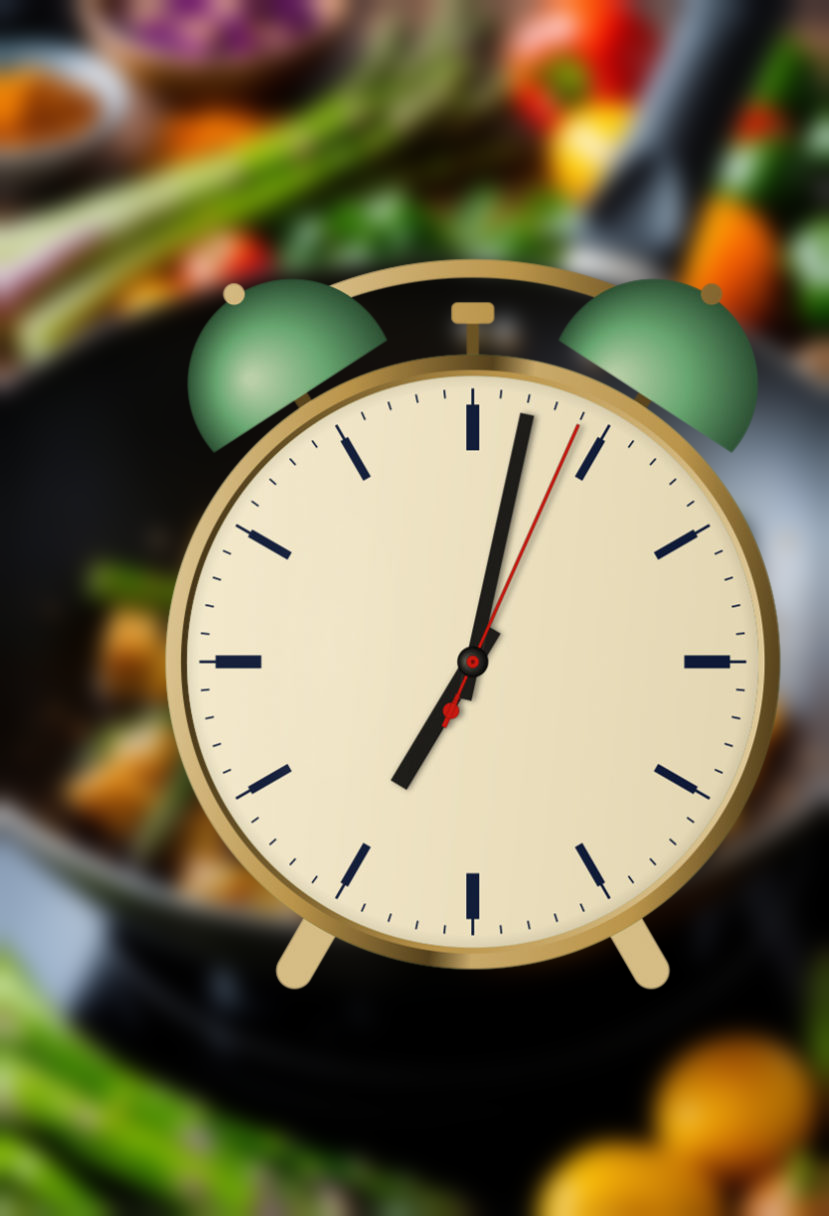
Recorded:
7 h 02 min 04 s
